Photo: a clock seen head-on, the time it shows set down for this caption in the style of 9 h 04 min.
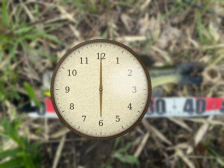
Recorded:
6 h 00 min
